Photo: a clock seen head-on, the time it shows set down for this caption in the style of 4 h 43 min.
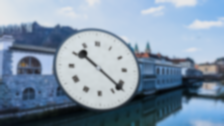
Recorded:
10 h 22 min
